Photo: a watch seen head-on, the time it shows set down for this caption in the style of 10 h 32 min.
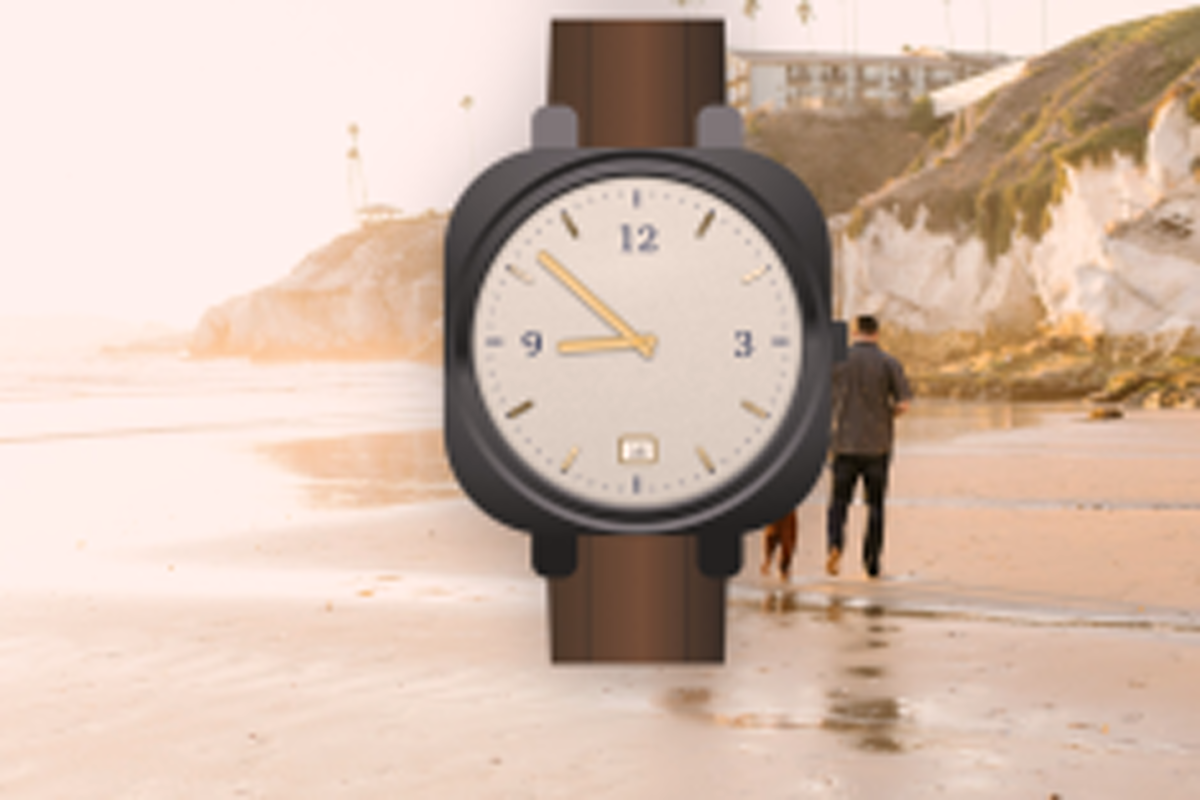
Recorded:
8 h 52 min
